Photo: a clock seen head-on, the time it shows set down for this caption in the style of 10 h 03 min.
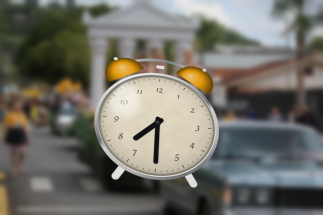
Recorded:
7 h 30 min
